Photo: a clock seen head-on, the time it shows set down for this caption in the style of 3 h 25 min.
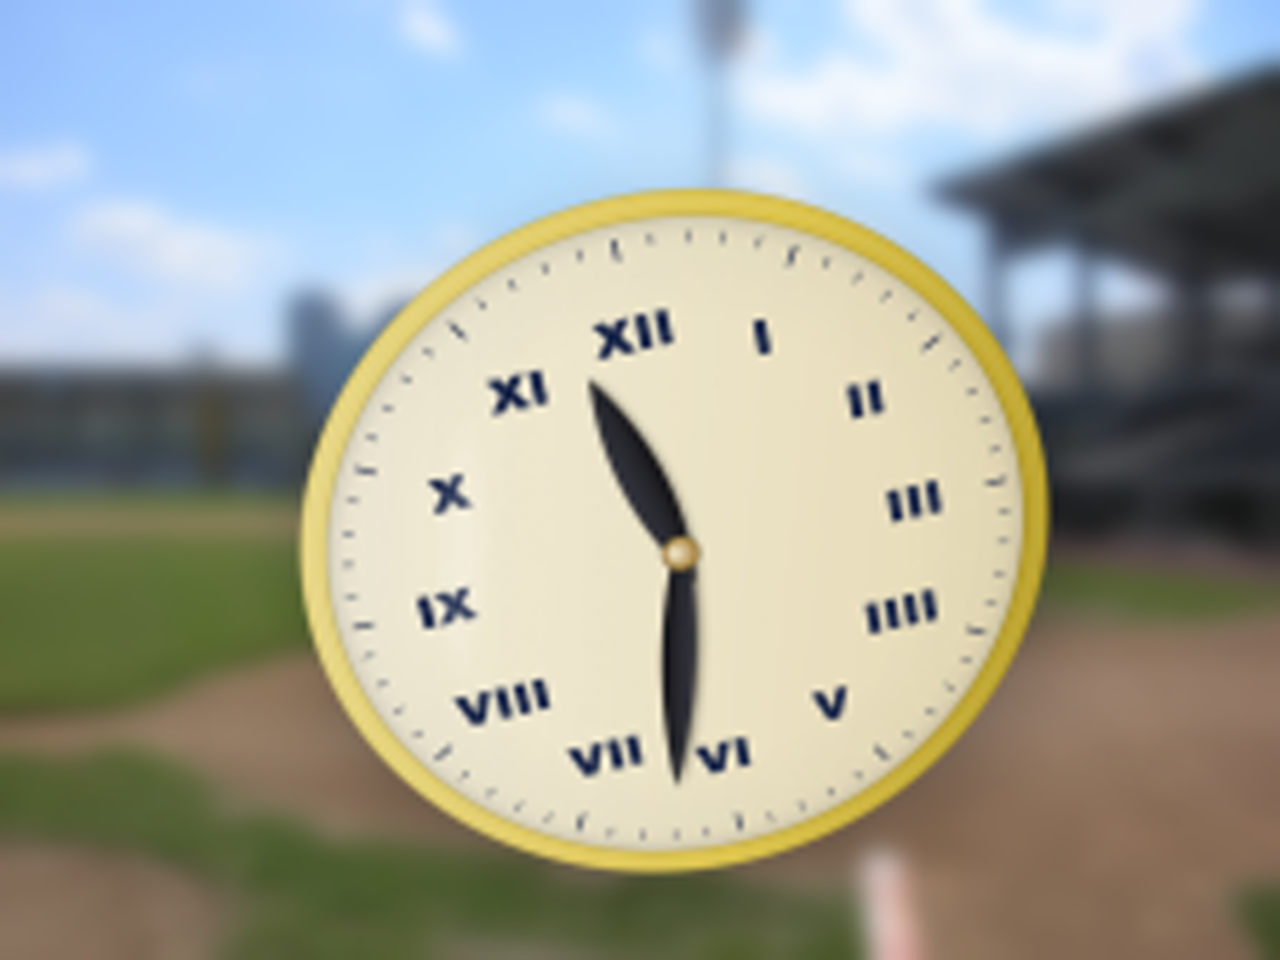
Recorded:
11 h 32 min
